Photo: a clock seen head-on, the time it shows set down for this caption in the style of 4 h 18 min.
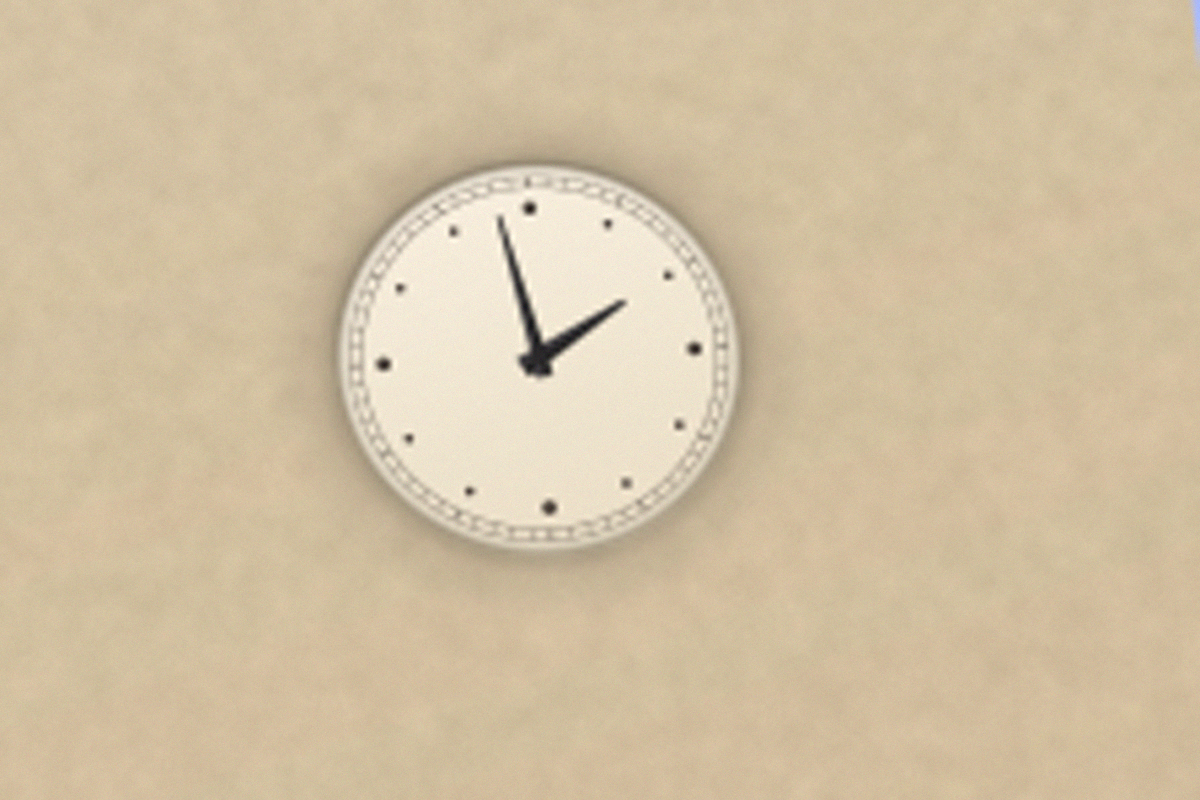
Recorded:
1 h 58 min
